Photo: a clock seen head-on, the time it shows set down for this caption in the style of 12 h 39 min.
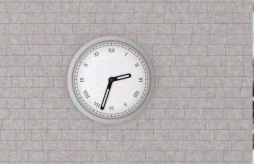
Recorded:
2 h 33 min
